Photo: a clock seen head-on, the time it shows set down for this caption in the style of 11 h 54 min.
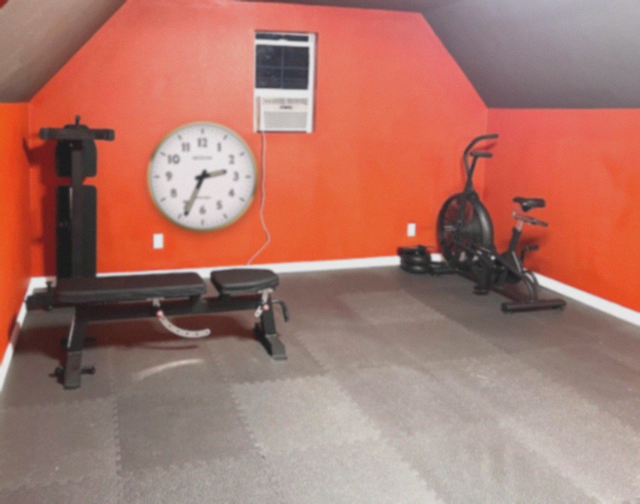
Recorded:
2 h 34 min
